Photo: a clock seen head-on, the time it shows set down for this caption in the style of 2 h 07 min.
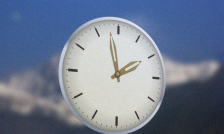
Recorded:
1 h 58 min
